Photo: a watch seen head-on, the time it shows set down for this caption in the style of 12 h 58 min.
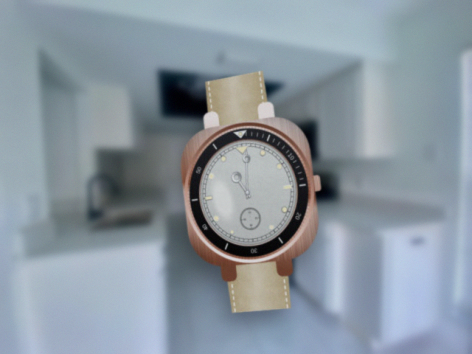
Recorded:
11 h 01 min
